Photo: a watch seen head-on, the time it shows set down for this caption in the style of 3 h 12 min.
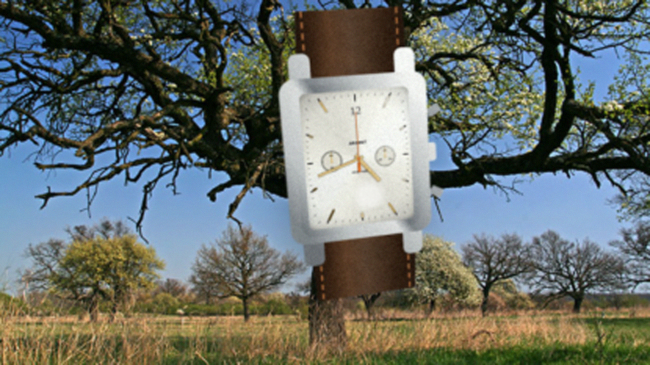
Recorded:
4 h 42 min
